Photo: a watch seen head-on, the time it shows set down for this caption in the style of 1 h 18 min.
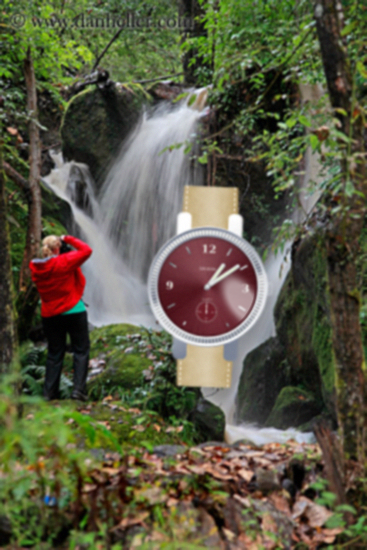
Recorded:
1 h 09 min
